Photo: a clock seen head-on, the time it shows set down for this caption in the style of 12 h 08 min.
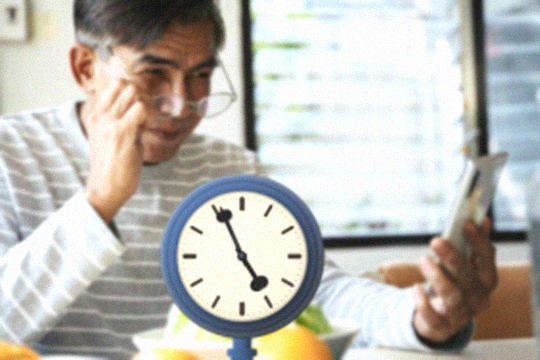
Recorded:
4 h 56 min
